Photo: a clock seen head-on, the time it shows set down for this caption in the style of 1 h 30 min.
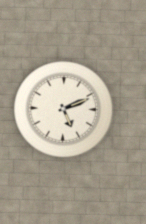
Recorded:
5 h 11 min
